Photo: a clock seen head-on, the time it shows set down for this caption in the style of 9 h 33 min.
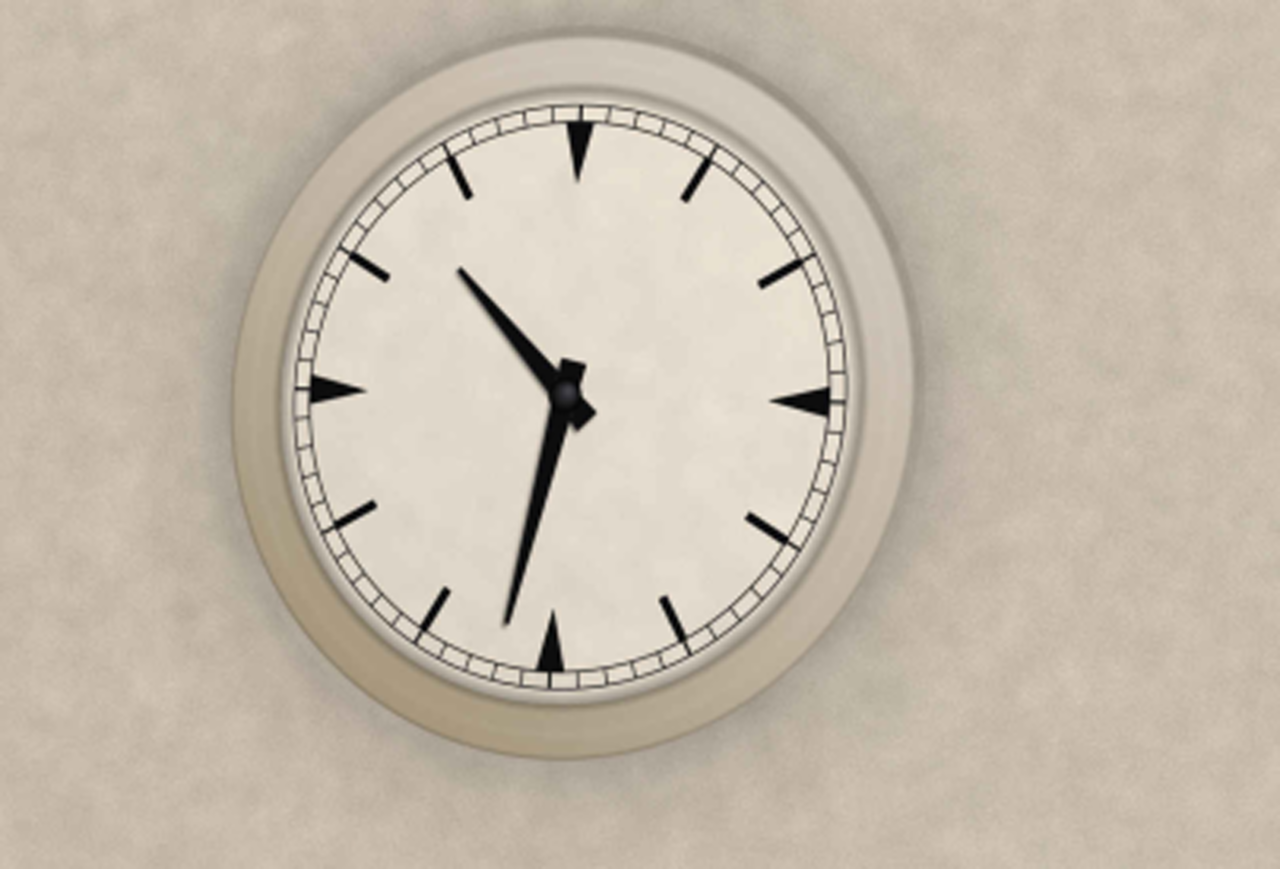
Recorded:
10 h 32 min
